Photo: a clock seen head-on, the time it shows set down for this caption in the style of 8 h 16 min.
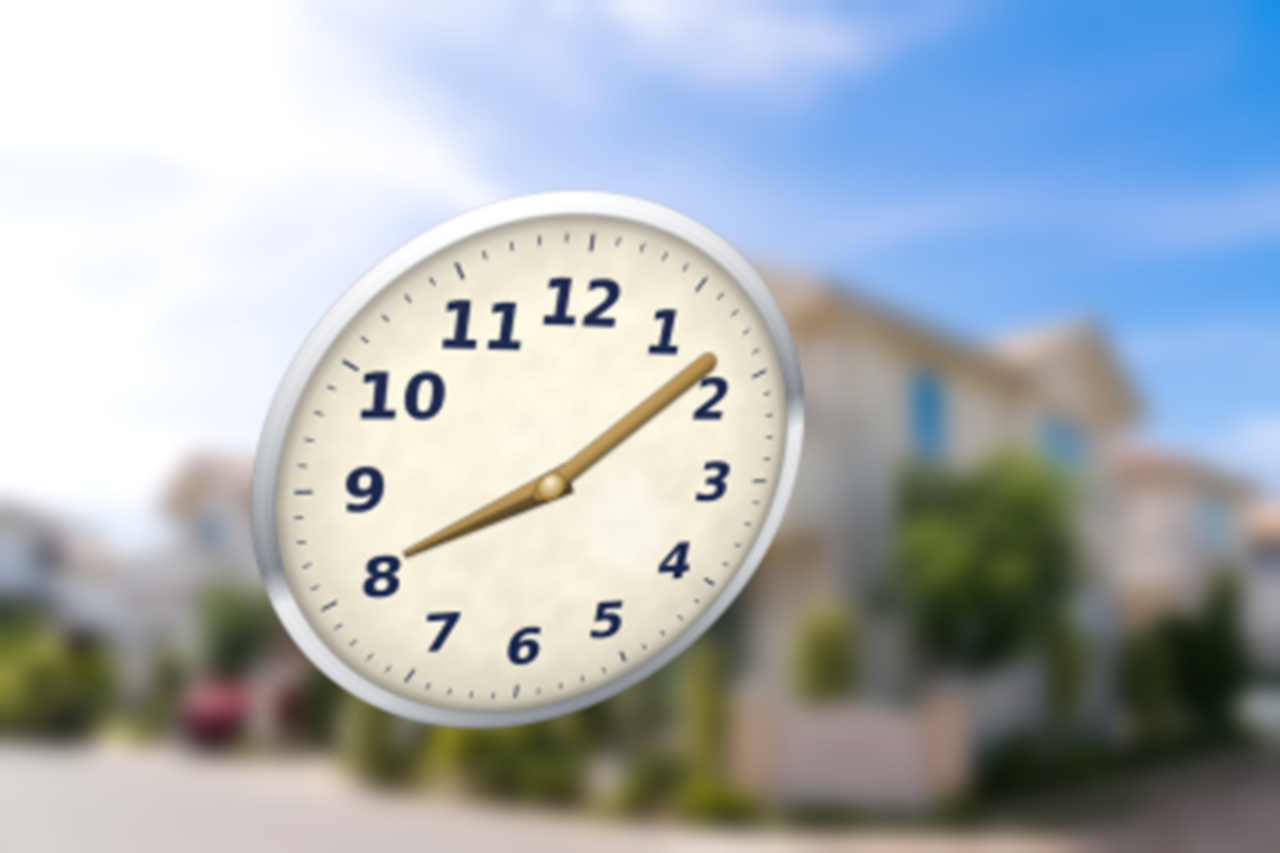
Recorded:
8 h 08 min
